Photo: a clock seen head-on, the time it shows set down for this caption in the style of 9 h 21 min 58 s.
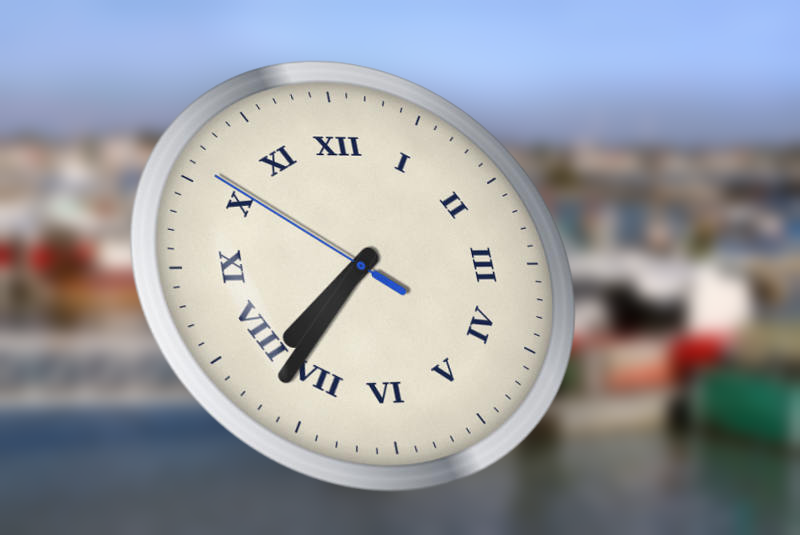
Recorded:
7 h 36 min 51 s
